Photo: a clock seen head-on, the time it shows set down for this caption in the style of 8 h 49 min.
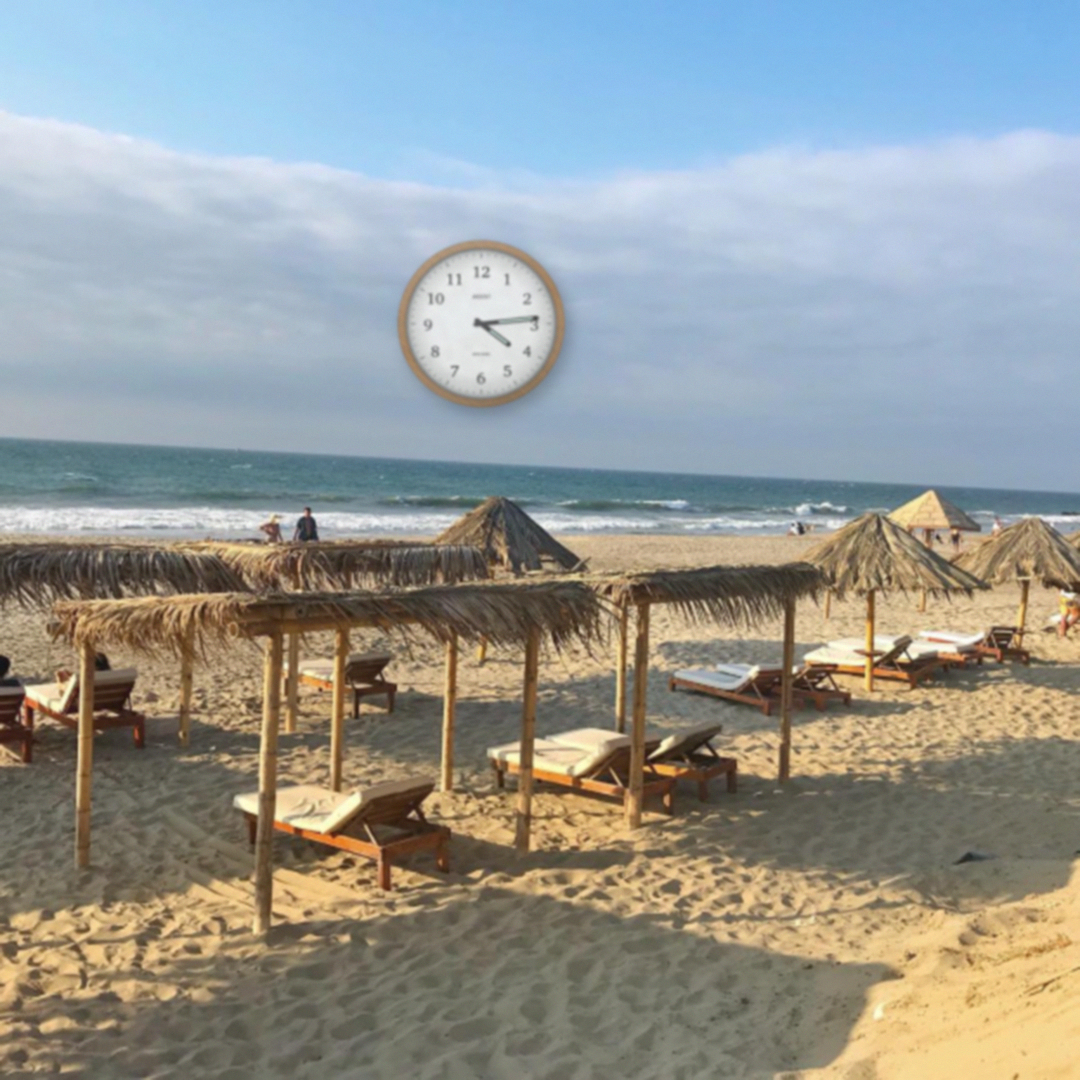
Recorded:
4 h 14 min
